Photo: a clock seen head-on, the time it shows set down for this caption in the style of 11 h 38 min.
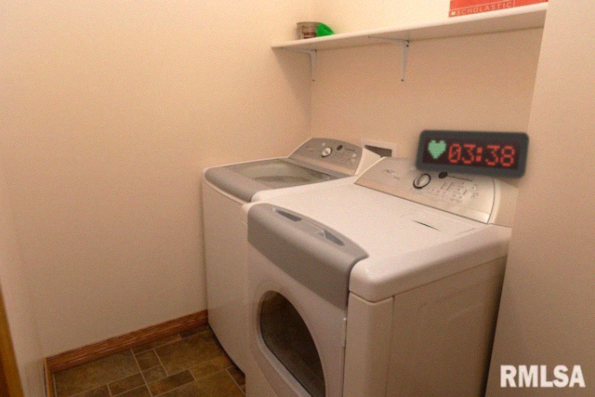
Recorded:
3 h 38 min
